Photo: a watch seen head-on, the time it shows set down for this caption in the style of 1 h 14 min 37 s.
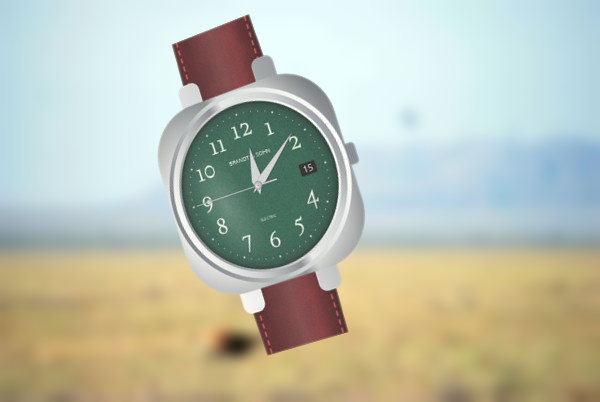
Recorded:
12 h 08 min 45 s
